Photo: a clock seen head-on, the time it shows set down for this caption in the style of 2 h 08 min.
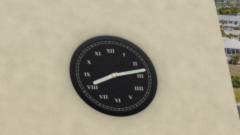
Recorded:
8 h 13 min
